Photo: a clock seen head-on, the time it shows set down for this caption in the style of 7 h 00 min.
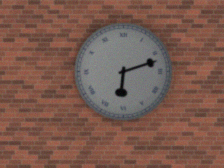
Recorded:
6 h 12 min
